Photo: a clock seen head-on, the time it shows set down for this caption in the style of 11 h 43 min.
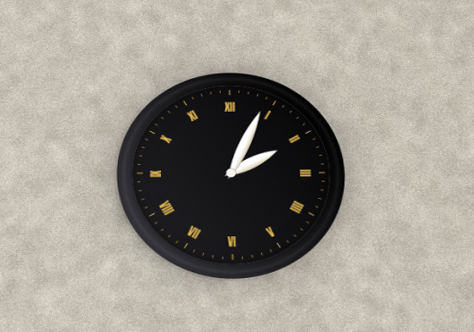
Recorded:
2 h 04 min
